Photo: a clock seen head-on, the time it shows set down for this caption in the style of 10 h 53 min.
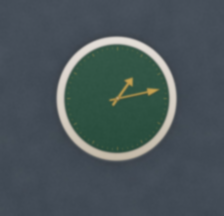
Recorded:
1 h 13 min
